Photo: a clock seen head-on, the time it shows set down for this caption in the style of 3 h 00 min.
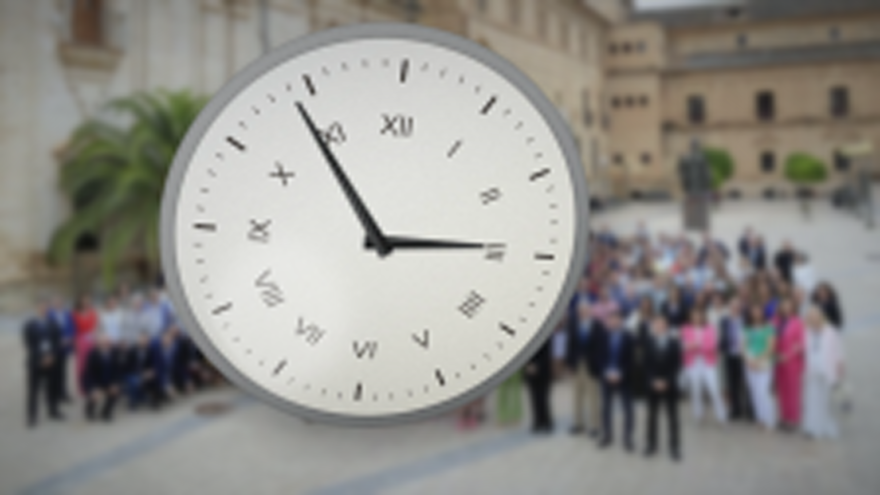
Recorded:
2 h 54 min
